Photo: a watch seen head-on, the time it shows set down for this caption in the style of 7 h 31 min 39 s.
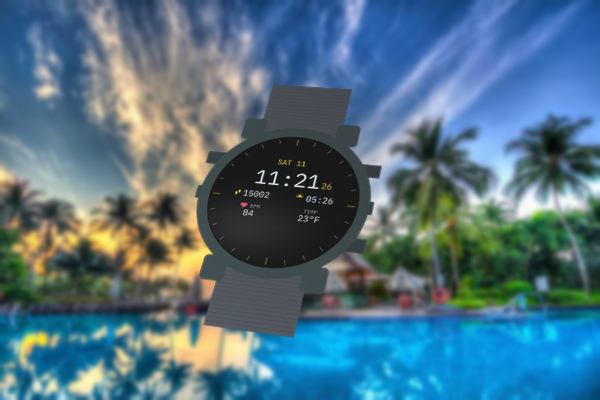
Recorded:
11 h 21 min 26 s
